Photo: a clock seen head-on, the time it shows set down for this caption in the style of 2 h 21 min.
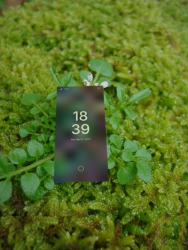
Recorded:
18 h 39 min
